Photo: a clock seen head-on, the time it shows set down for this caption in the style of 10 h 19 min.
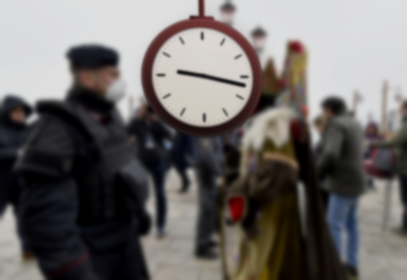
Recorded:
9 h 17 min
